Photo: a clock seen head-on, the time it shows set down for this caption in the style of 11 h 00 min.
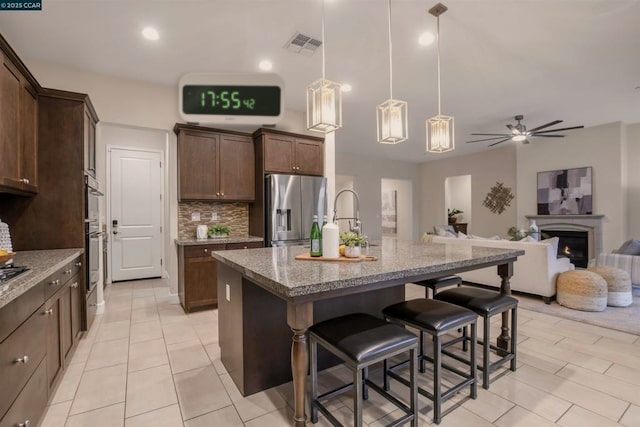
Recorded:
17 h 55 min
